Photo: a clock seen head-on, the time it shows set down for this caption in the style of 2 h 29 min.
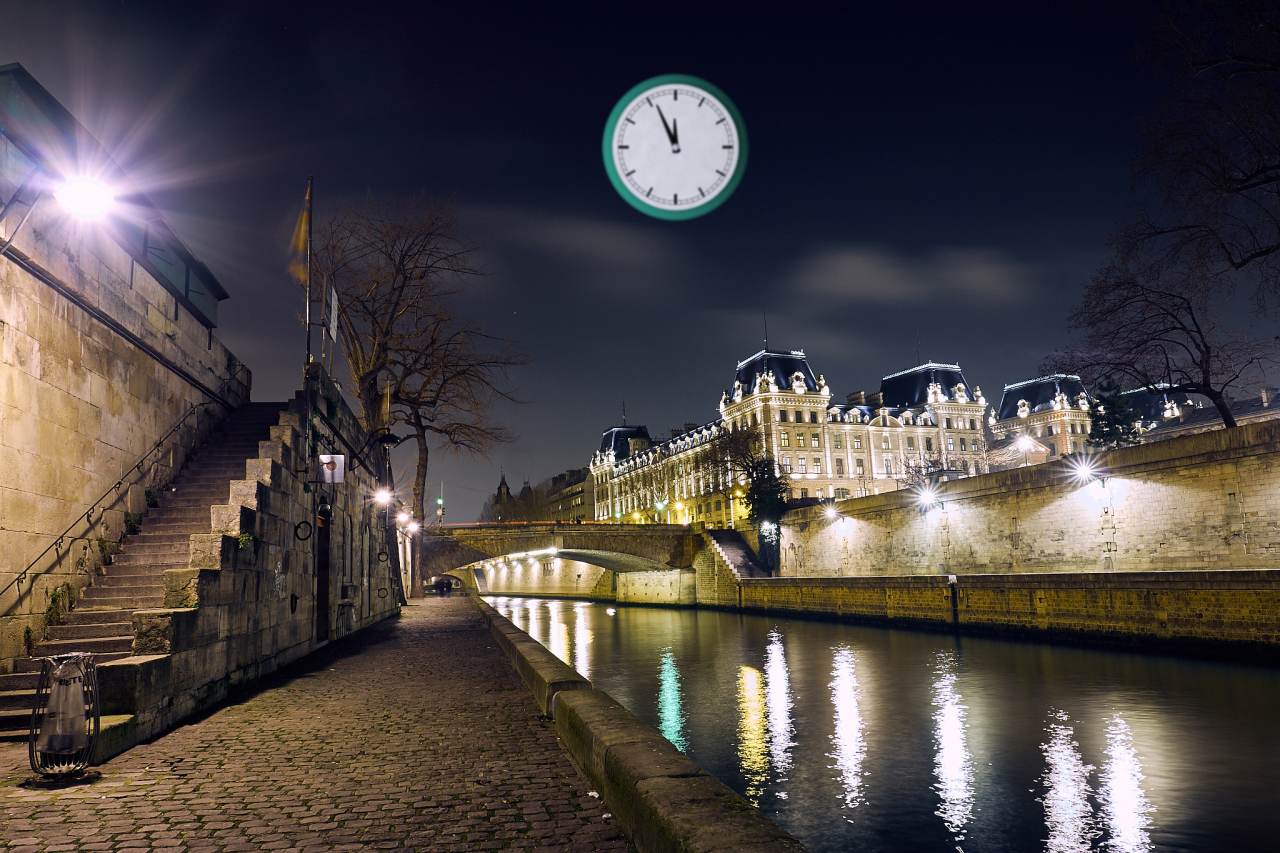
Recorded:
11 h 56 min
